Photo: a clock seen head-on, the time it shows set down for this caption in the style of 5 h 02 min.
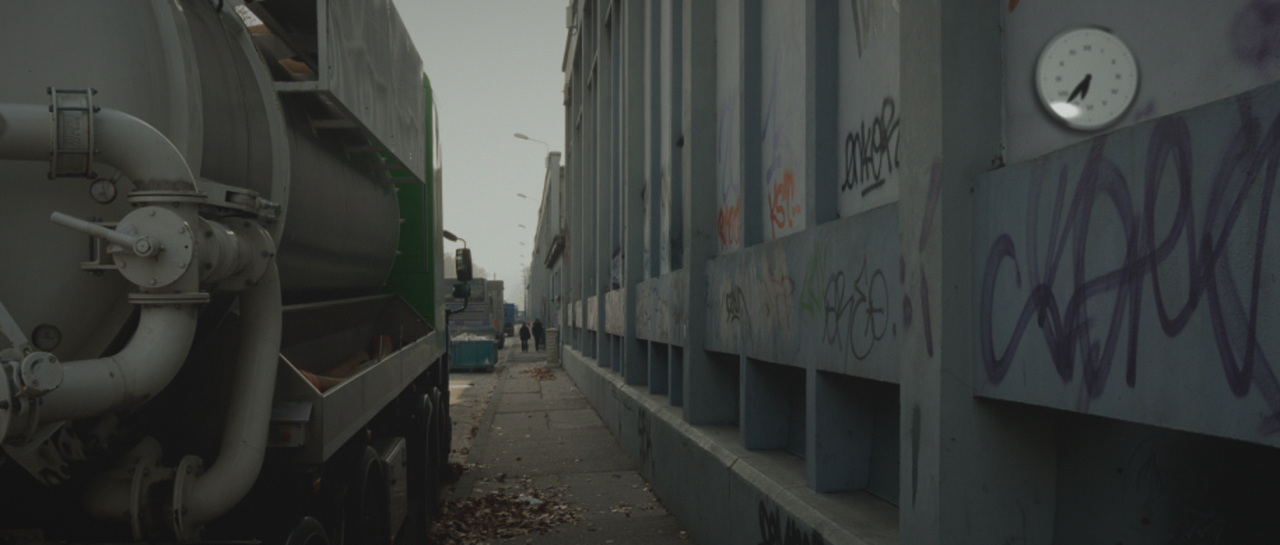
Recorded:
6 h 37 min
